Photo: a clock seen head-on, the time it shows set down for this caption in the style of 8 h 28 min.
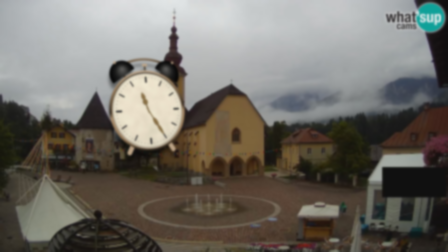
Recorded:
11 h 25 min
